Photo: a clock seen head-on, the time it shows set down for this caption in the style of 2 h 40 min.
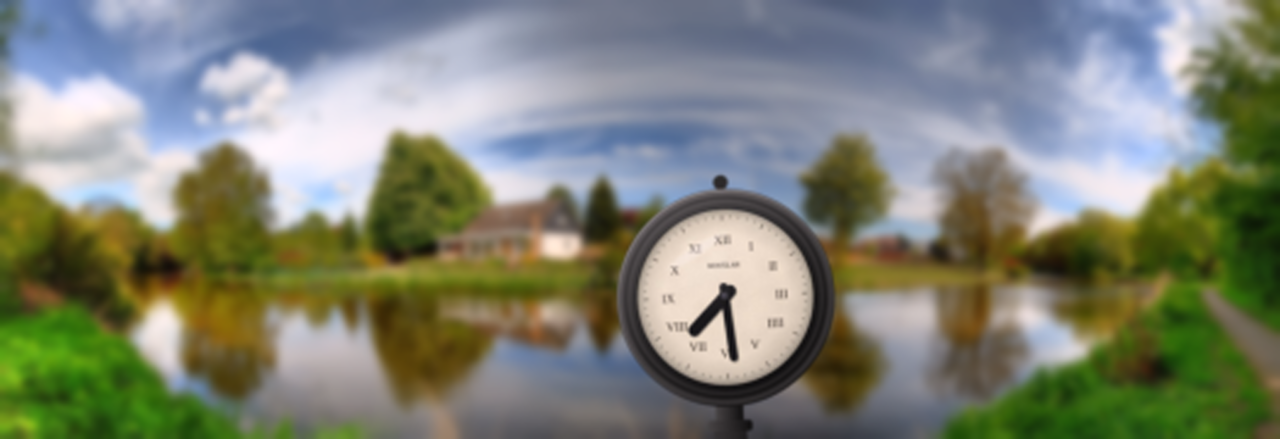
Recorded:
7 h 29 min
